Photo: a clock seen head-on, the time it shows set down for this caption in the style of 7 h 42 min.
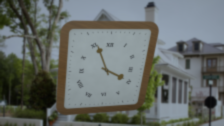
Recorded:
3 h 56 min
